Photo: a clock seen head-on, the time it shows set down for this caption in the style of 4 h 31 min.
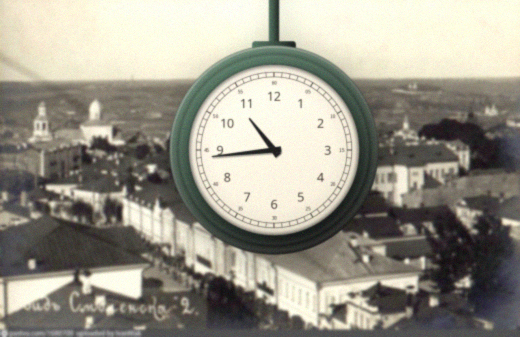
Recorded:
10 h 44 min
